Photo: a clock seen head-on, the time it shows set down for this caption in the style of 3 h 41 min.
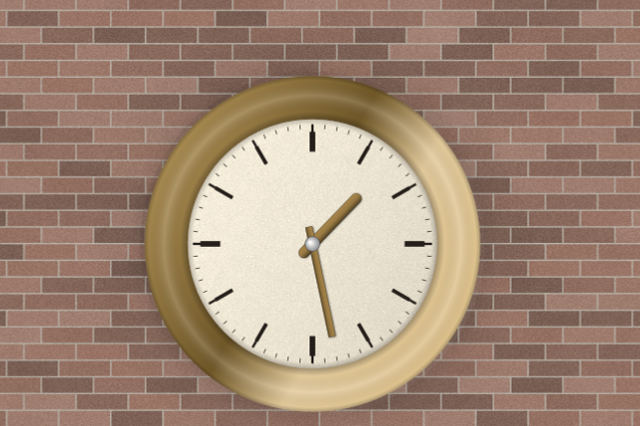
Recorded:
1 h 28 min
